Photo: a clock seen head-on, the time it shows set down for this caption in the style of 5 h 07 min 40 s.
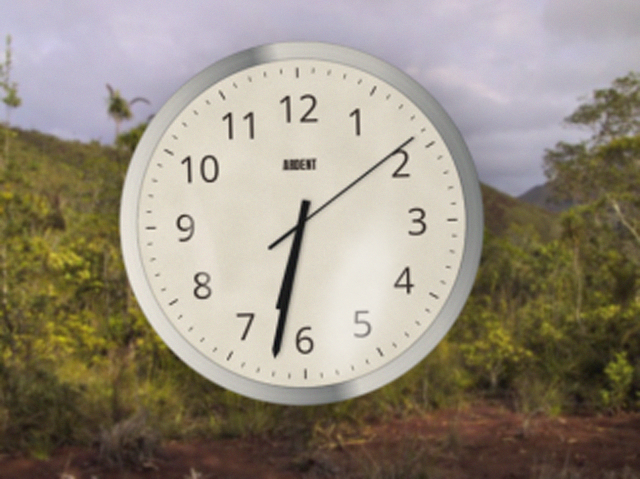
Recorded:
6 h 32 min 09 s
